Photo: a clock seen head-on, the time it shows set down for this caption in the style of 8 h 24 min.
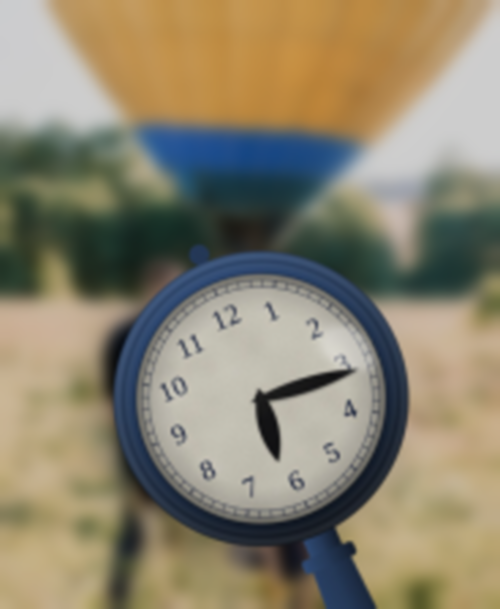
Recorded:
6 h 16 min
